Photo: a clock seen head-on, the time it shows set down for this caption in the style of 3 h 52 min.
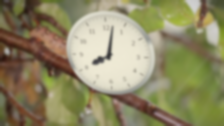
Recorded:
8 h 02 min
